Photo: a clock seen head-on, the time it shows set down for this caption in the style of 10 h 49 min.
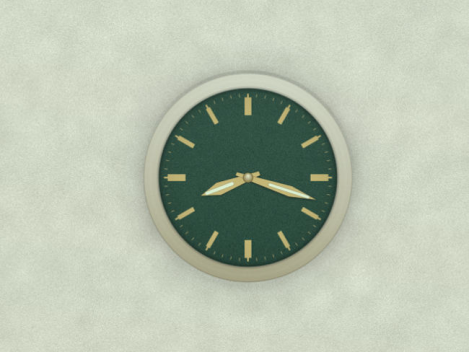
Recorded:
8 h 18 min
